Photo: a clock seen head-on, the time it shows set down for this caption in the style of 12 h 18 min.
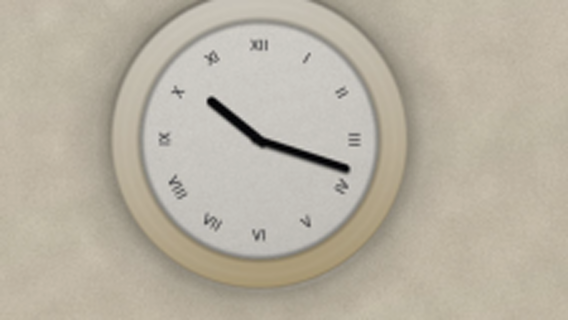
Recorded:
10 h 18 min
